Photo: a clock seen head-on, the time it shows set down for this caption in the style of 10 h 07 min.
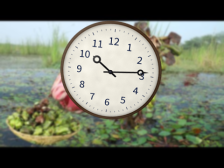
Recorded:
10 h 14 min
